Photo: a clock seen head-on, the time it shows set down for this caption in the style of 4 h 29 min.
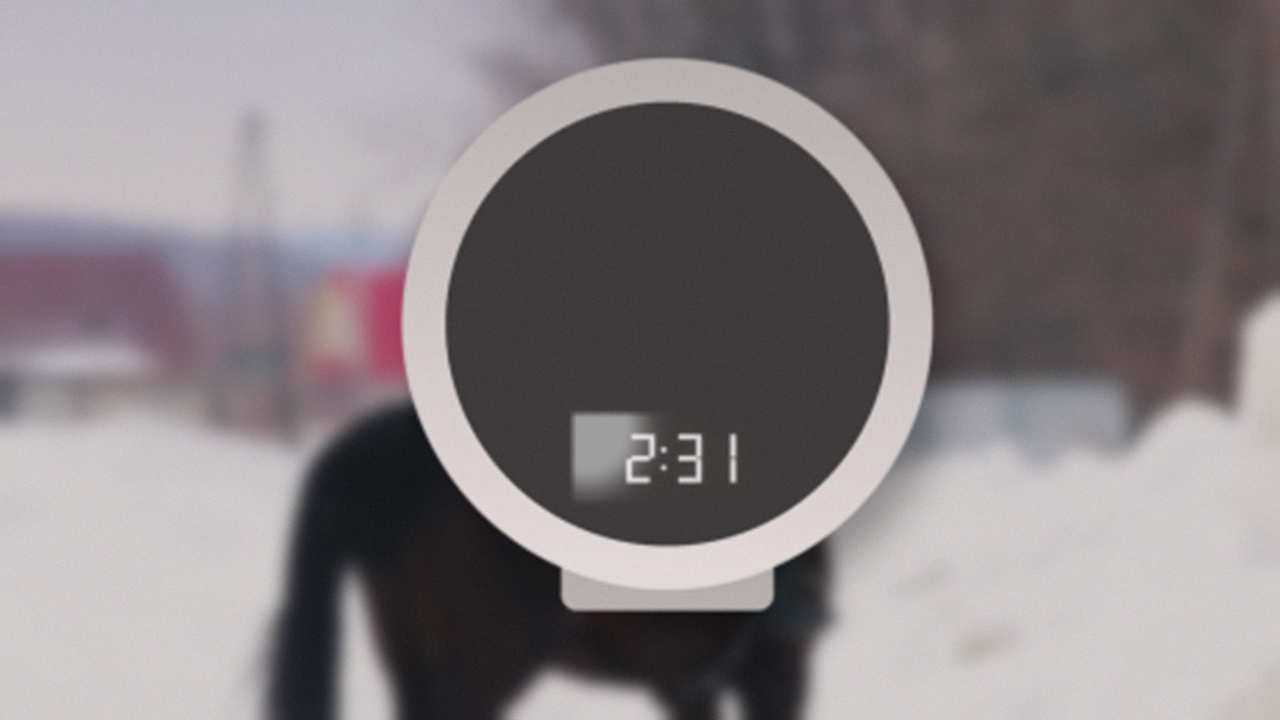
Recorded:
2 h 31 min
